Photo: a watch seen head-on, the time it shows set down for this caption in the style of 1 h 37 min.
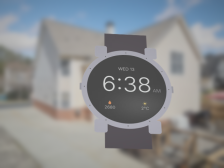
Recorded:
6 h 38 min
